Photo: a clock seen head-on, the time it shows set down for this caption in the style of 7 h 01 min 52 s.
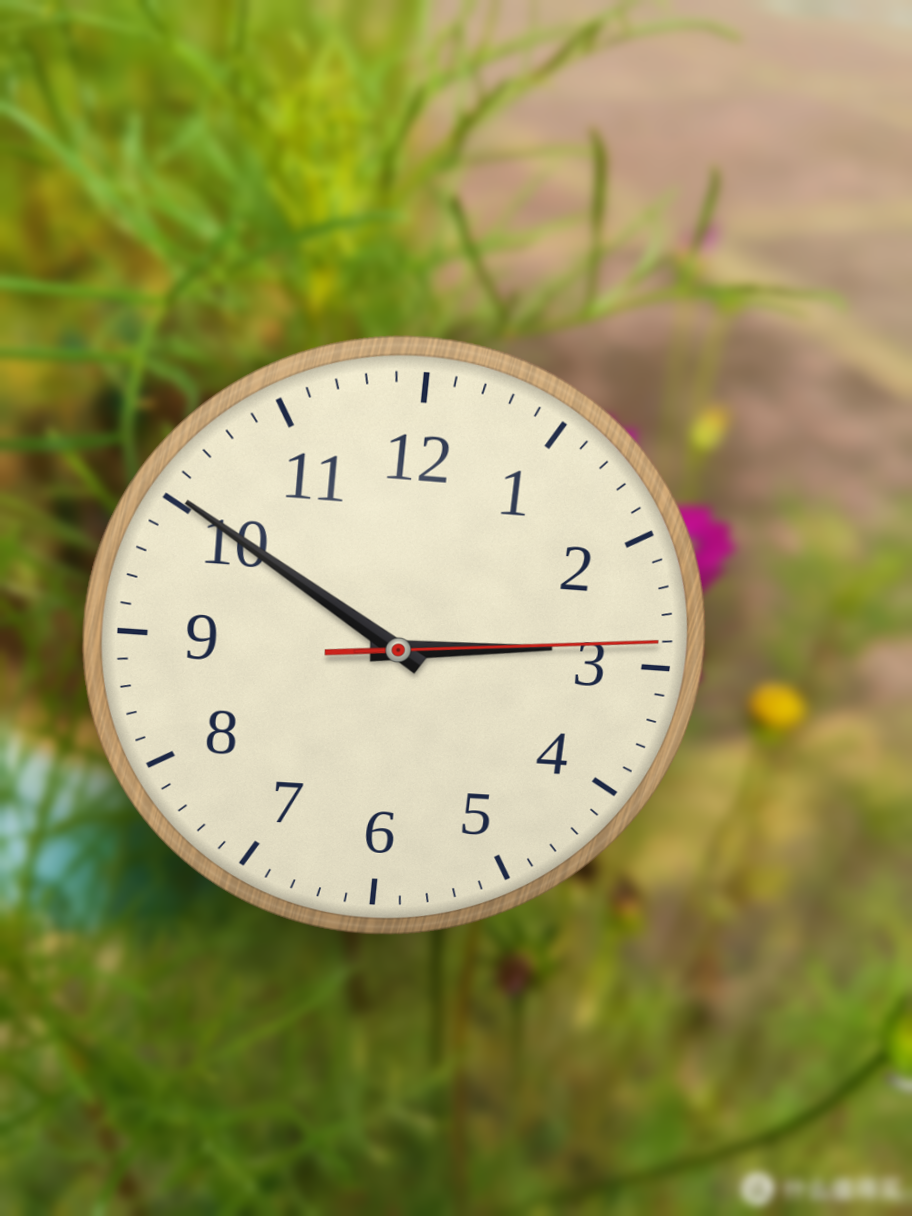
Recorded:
2 h 50 min 14 s
